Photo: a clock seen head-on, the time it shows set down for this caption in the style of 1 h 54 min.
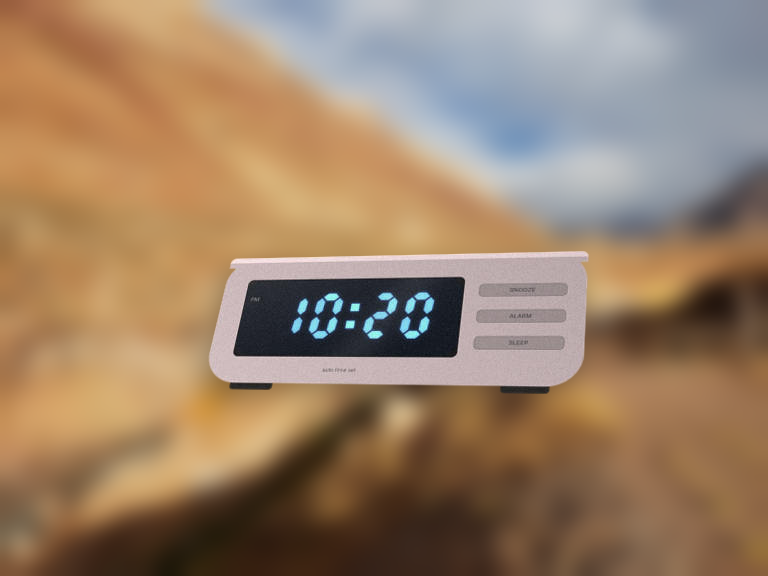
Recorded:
10 h 20 min
